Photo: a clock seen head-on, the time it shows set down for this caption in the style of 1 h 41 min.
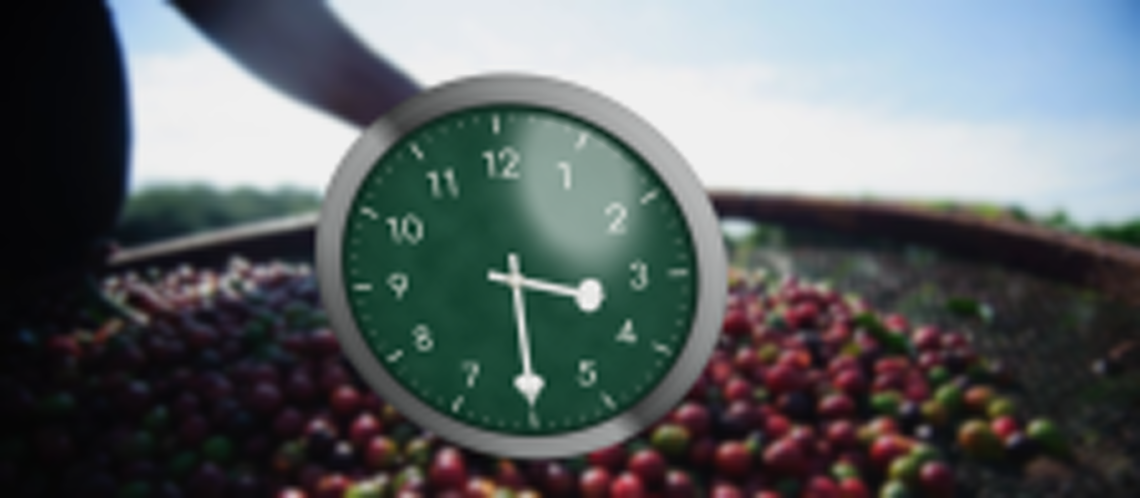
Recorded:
3 h 30 min
